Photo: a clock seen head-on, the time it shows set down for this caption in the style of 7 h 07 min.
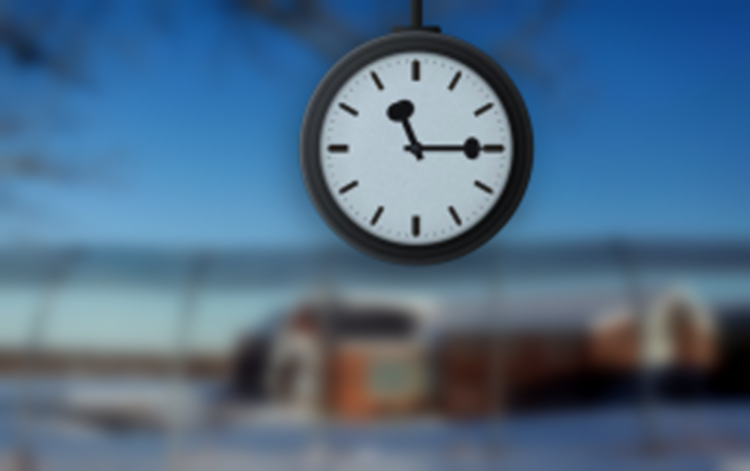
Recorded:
11 h 15 min
